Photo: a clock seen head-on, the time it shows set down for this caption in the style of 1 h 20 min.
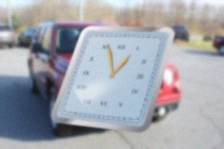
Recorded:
12 h 56 min
